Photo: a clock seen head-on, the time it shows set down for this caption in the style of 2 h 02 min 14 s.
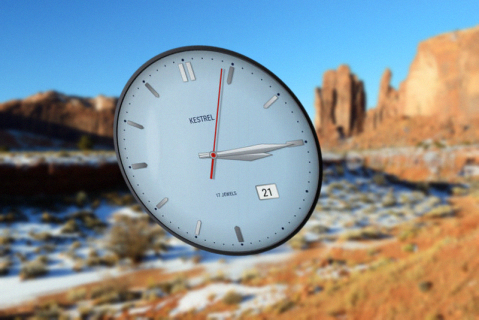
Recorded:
3 h 15 min 04 s
